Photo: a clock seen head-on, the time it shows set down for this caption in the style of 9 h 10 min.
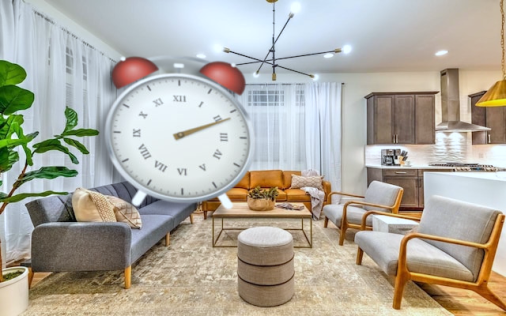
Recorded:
2 h 11 min
